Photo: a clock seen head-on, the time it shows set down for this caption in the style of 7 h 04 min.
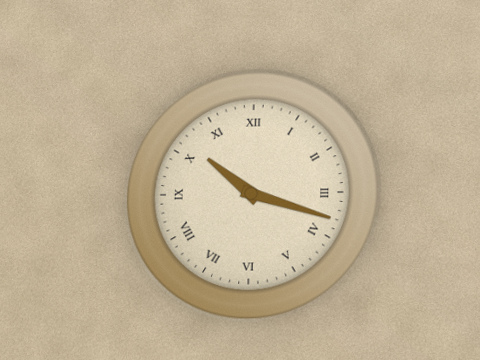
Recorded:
10 h 18 min
